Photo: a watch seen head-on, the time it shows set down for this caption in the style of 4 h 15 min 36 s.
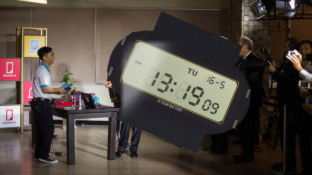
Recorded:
13 h 19 min 09 s
